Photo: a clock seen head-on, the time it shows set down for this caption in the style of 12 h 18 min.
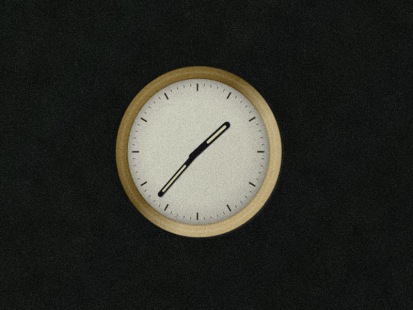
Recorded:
1 h 37 min
